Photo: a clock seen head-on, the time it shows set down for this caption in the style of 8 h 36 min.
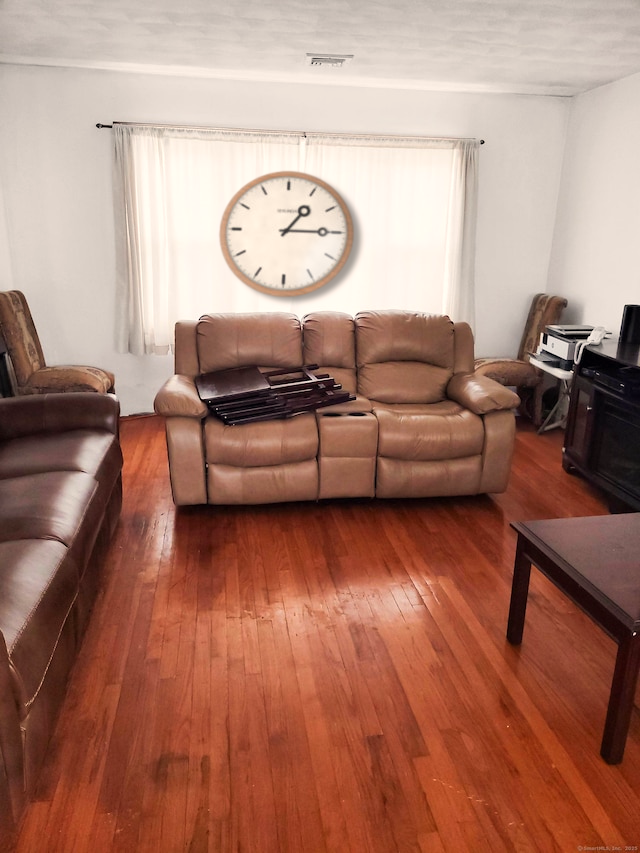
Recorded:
1 h 15 min
